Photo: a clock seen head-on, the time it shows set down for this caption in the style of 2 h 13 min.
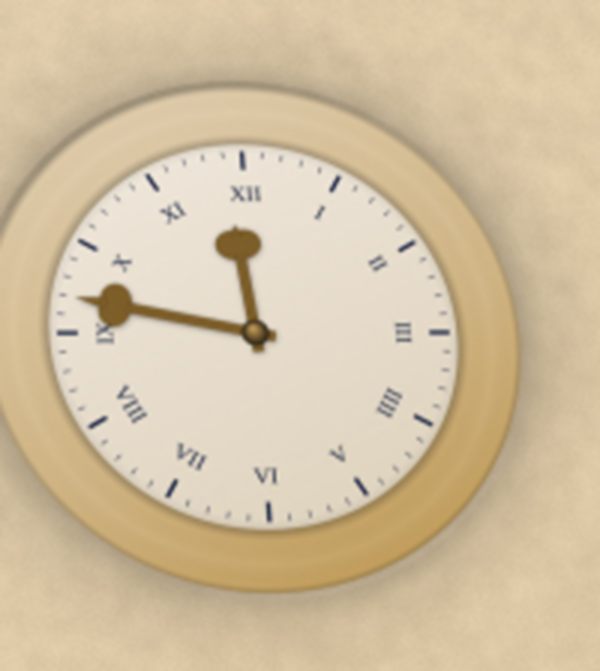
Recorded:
11 h 47 min
